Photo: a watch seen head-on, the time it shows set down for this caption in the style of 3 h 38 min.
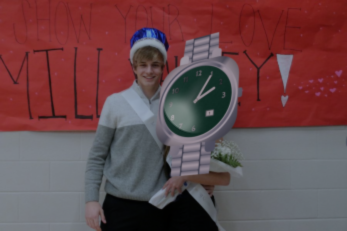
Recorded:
2 h 05 min
